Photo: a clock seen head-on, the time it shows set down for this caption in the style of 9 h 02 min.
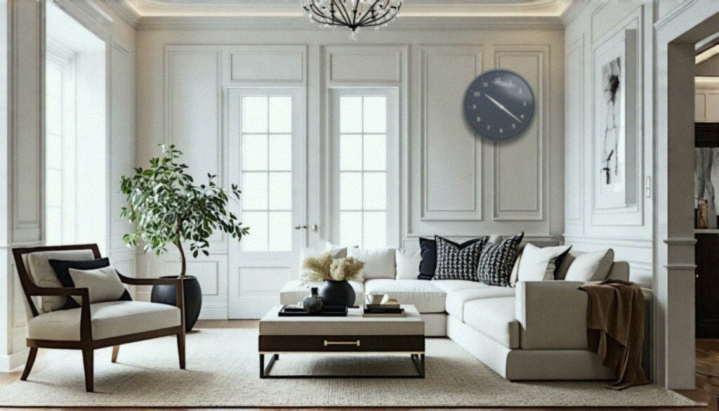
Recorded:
10 h 22 min
